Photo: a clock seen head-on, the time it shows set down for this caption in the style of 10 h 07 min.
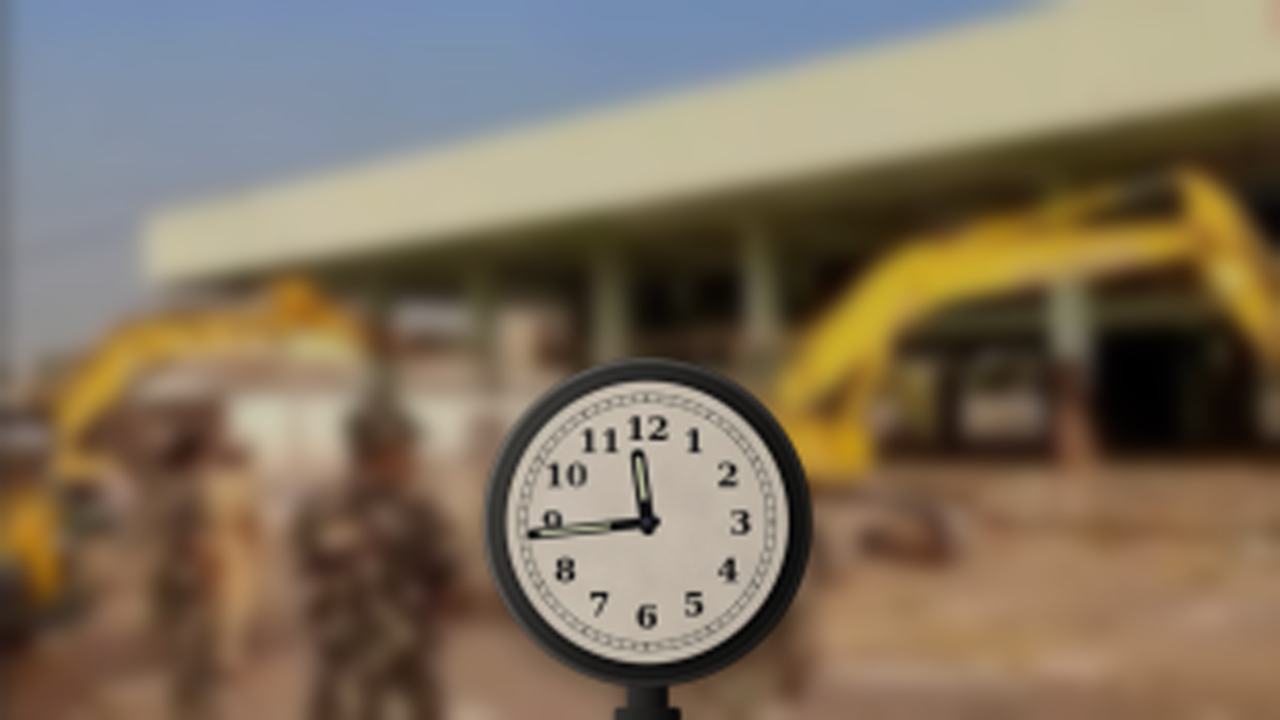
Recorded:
11 h 44 min
